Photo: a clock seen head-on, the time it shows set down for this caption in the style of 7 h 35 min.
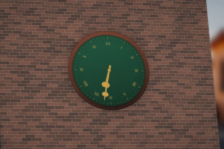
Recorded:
6 h 32 min
